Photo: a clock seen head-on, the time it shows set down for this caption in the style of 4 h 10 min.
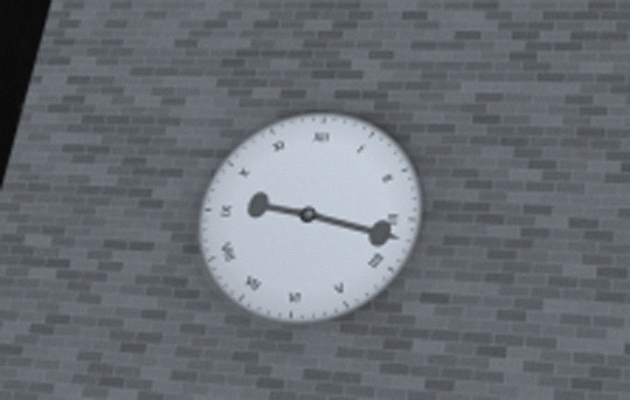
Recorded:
9 h 17 min
